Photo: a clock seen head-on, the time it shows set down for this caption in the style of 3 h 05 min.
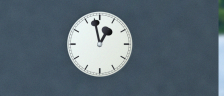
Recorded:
12 h 58 min
